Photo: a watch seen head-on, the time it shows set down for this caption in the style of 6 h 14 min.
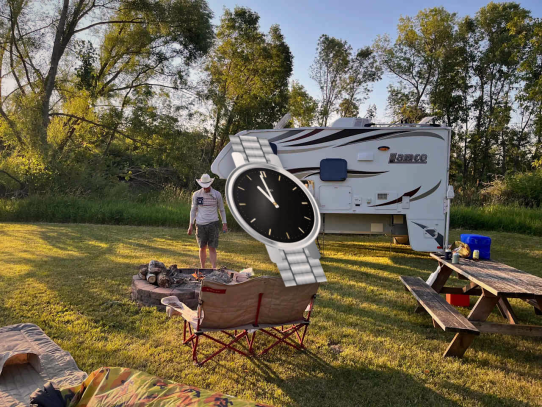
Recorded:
10 h 59 min
